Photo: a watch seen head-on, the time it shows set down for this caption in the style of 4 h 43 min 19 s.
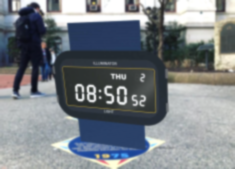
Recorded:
8 h 50 min 52 s
